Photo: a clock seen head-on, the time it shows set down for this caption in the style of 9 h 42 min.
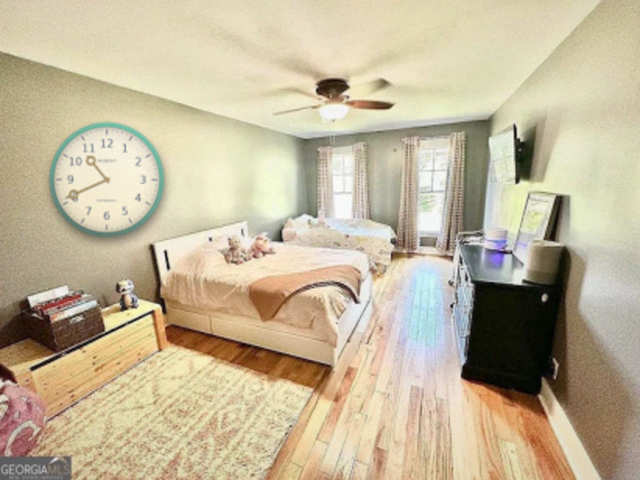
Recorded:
10 h 41 min
